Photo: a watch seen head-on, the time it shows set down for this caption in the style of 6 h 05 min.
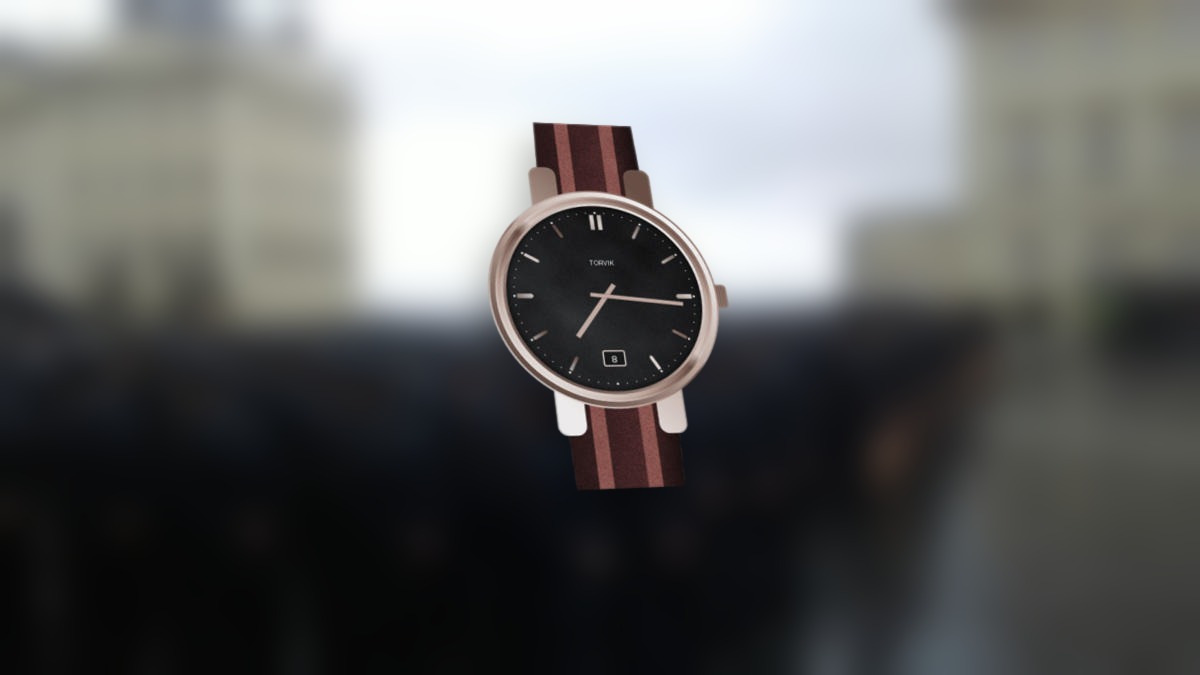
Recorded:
7 h 16 min
